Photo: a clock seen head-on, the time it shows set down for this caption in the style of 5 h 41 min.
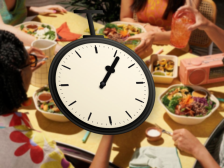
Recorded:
1 h 06 min
